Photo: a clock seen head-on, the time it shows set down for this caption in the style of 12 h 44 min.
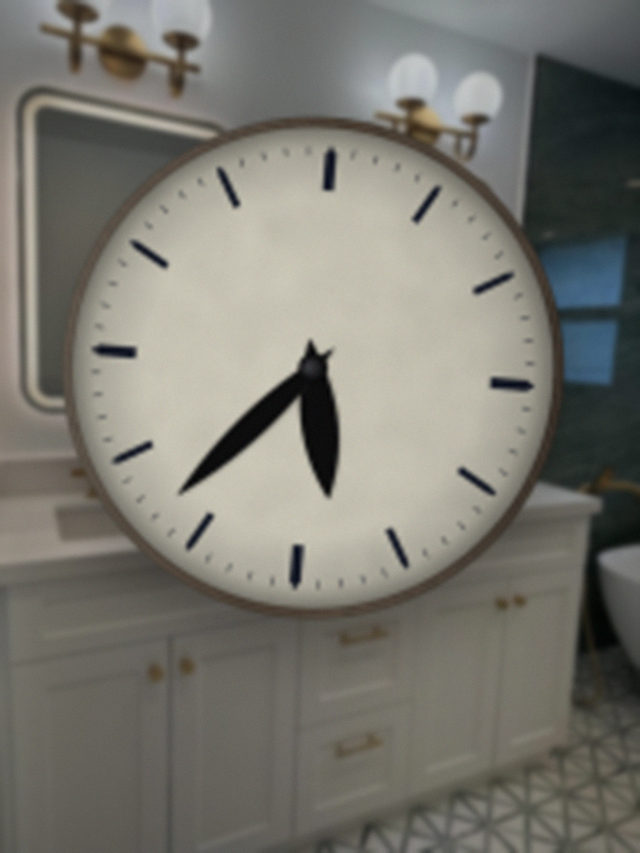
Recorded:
5 h 37 min
